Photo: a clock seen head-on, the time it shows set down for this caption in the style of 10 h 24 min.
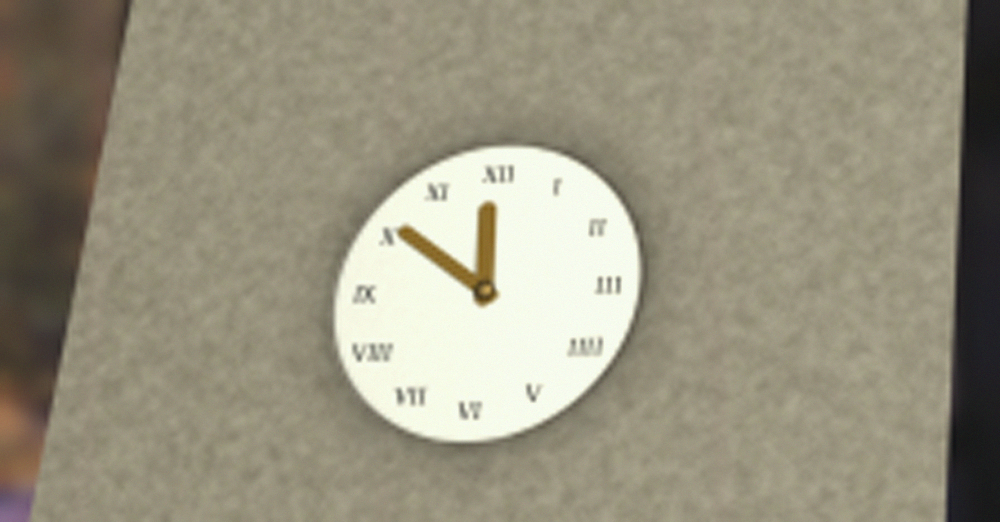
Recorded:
11 h 51 min
